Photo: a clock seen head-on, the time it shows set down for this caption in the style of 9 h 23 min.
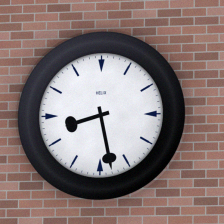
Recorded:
8 h 28 min
